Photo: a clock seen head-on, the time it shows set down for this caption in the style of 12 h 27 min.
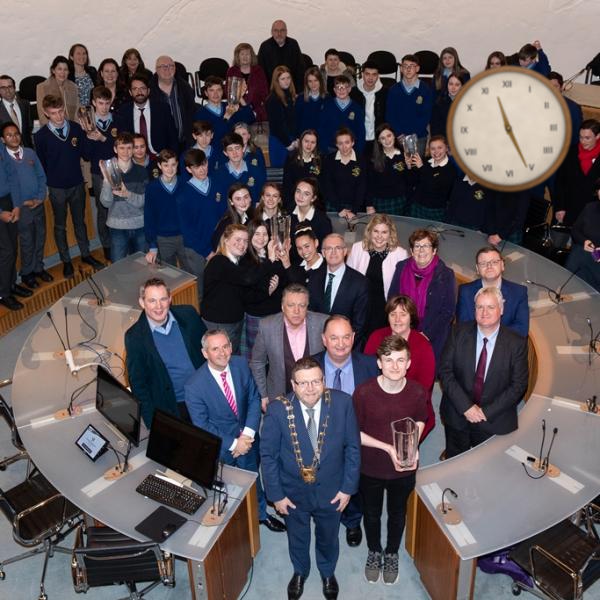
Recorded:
11 h 26 min
